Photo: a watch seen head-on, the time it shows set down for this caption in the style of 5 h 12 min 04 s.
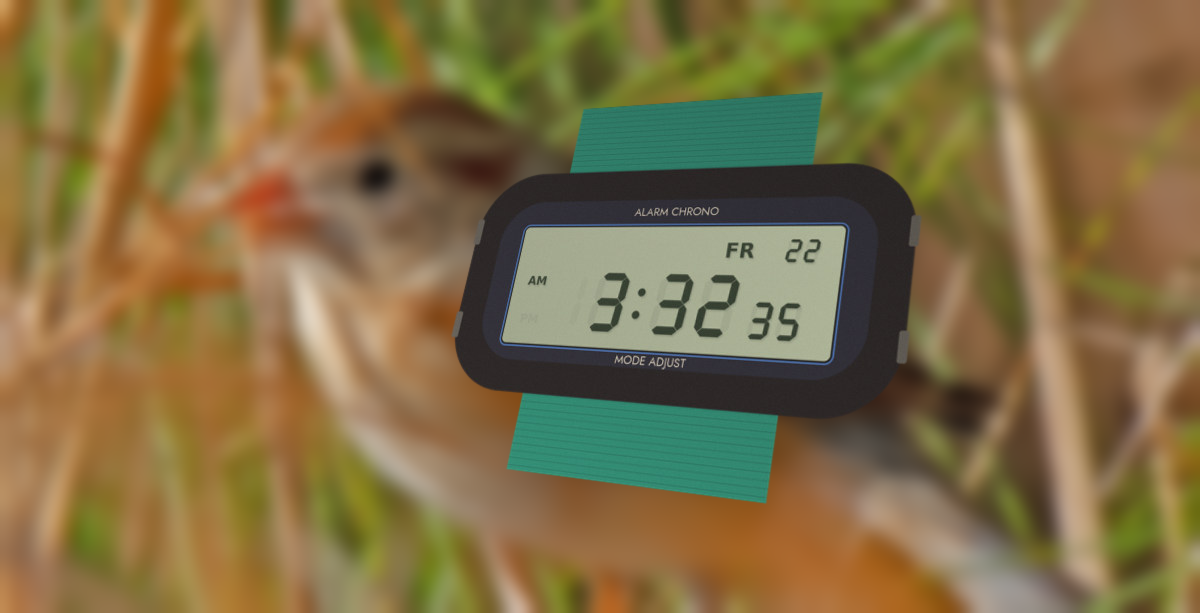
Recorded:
3 h 32 min 35 s
